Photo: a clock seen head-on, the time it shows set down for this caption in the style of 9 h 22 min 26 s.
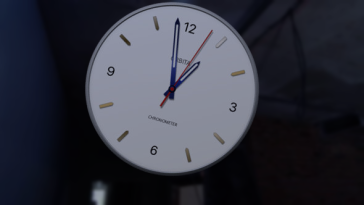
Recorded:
12 h 58 min 03 s
